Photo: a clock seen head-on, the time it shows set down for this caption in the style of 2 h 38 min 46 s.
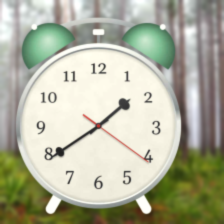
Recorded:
1 h 39 min 21 s
